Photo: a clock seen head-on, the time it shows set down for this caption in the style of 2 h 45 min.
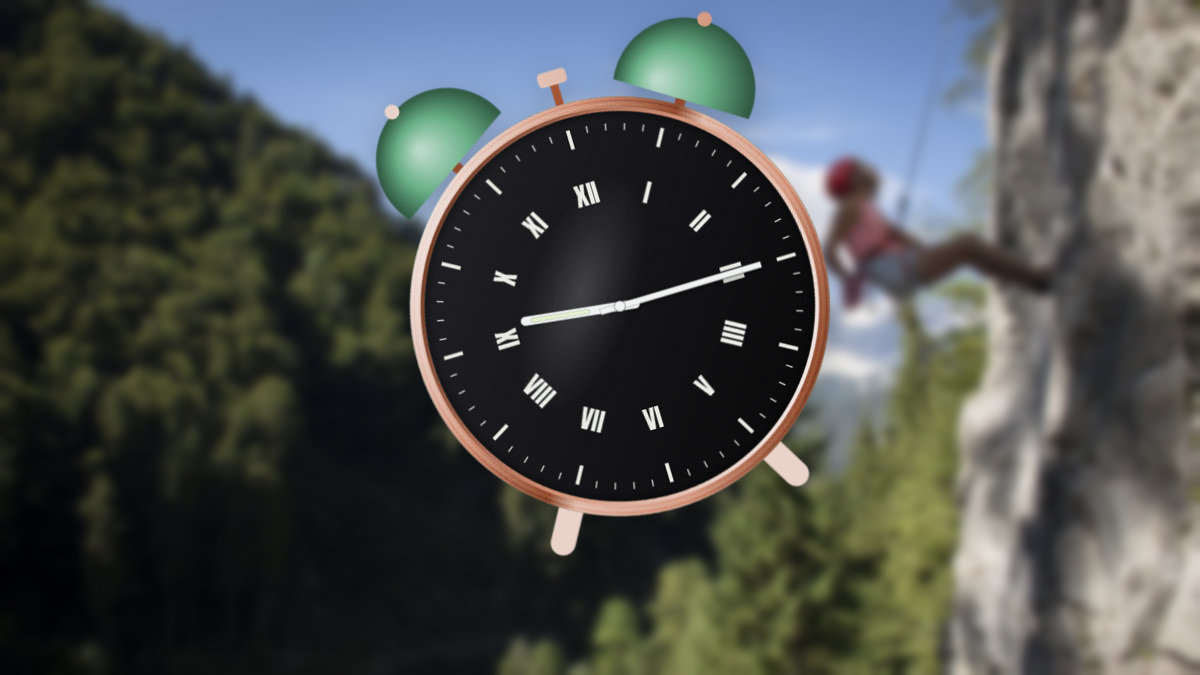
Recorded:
9 h 15 min
